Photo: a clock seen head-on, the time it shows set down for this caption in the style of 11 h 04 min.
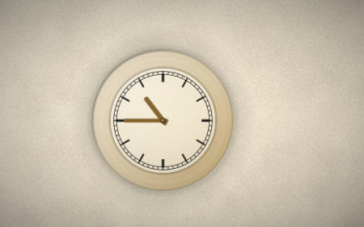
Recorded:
10 h 45 min
